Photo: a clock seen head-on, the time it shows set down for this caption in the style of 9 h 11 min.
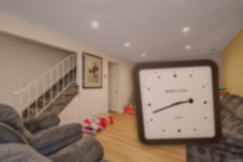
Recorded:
2 h 42 min
